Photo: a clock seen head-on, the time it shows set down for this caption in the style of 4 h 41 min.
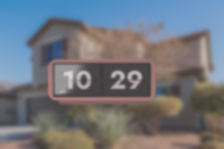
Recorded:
10 h 29 min
